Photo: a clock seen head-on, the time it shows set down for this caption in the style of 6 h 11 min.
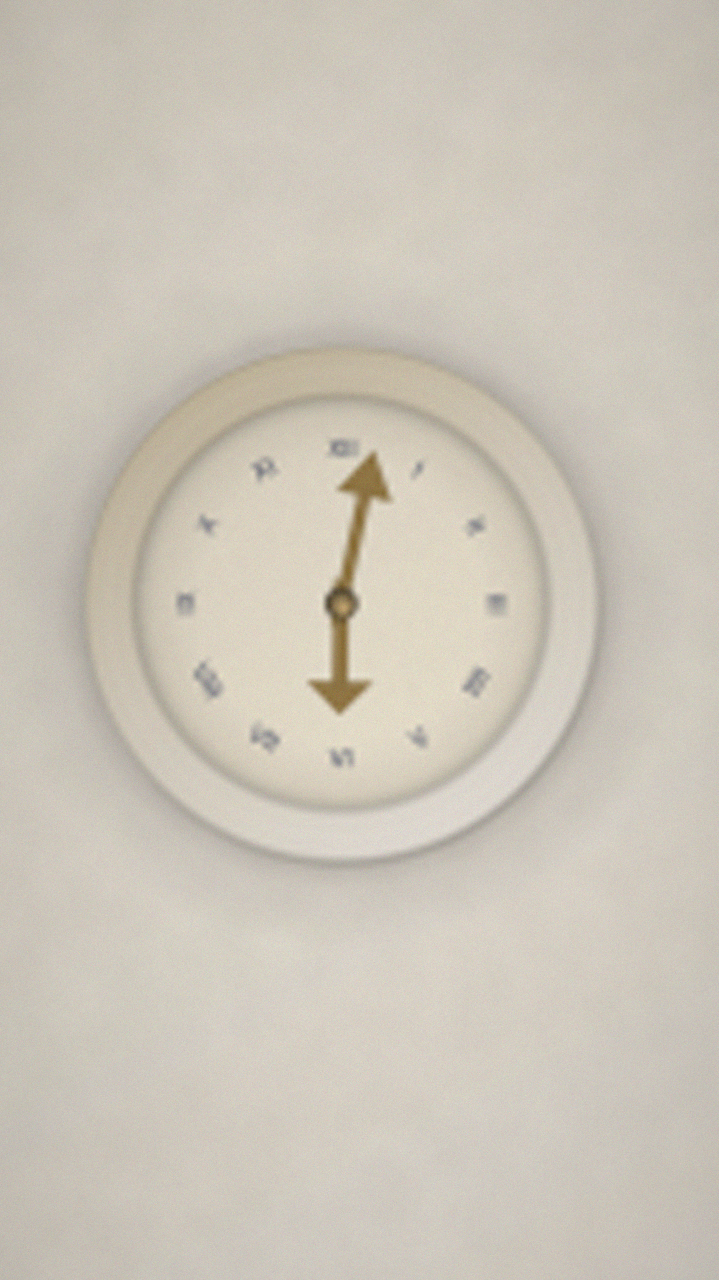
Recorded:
6 h 02 min
